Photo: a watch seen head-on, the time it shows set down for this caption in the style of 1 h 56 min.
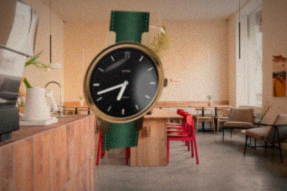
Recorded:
6 h 42 min
